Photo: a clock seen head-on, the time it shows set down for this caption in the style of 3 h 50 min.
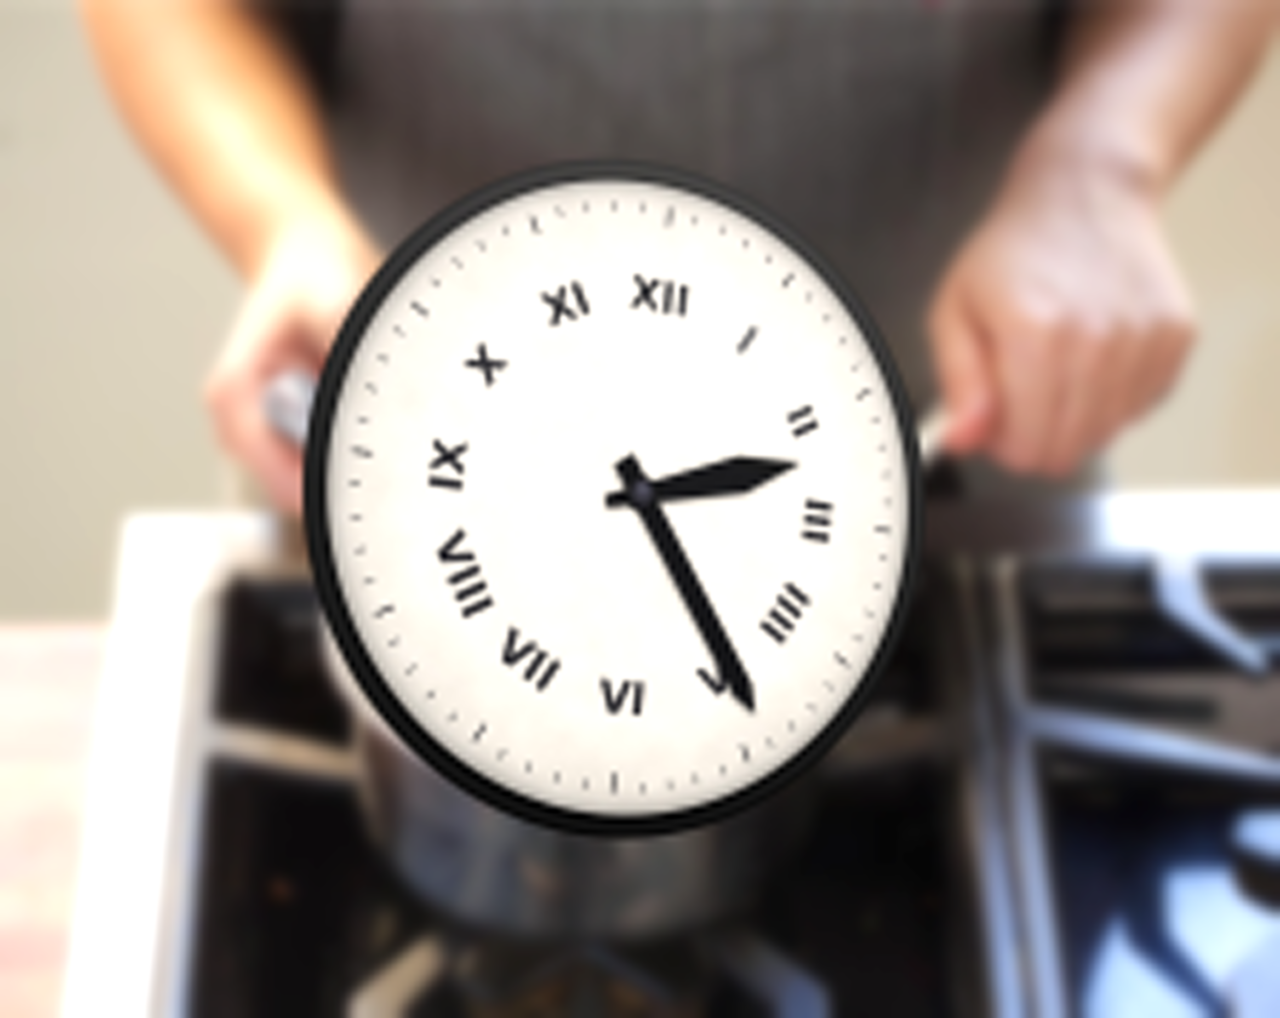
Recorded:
2 h 24 min
